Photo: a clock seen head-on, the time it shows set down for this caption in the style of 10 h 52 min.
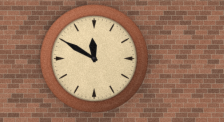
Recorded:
11 h 50 min
